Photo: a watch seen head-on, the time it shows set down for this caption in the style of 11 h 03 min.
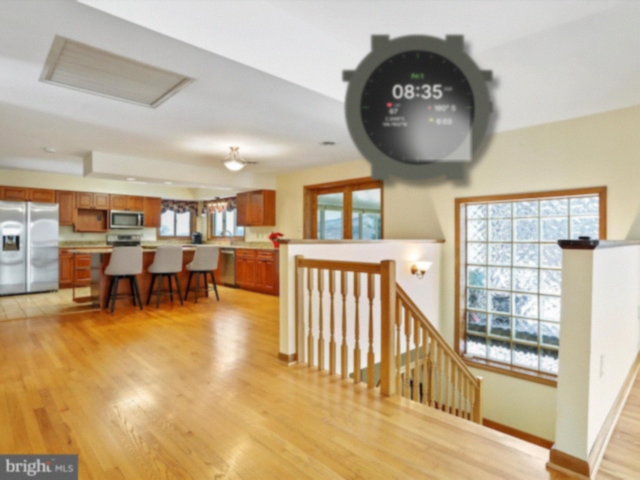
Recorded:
8 h 35 min
